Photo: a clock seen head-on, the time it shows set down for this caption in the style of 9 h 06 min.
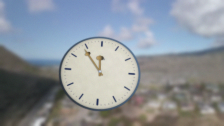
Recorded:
11 h 54 min
